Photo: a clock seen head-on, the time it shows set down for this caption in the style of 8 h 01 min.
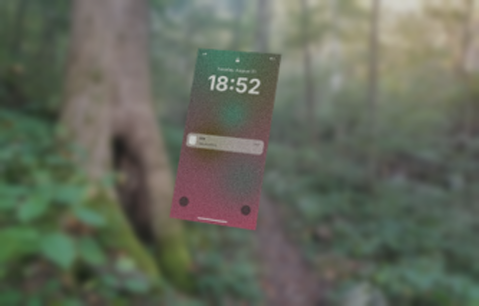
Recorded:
18 h 52 min
